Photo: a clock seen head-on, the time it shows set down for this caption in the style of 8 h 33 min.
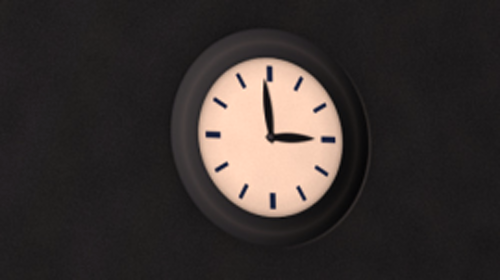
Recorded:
2 h 59 min
